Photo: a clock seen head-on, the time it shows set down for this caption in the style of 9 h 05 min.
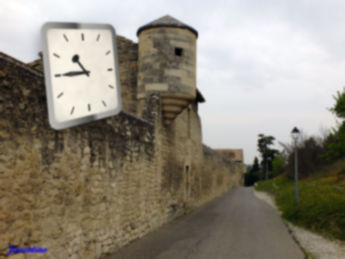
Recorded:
10 h 45 min
